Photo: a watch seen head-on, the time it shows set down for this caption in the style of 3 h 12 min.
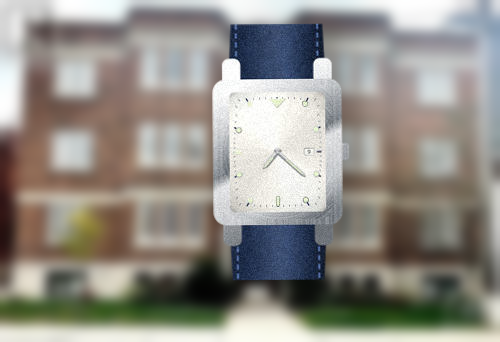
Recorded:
7 h 22 min
